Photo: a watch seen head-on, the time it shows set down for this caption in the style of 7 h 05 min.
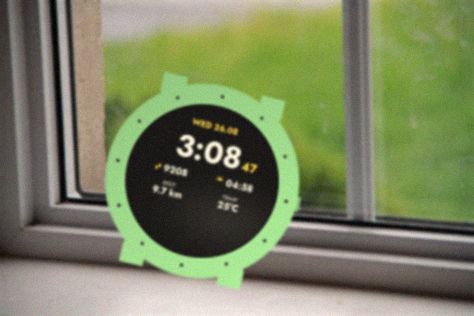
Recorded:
3 h 08 min
